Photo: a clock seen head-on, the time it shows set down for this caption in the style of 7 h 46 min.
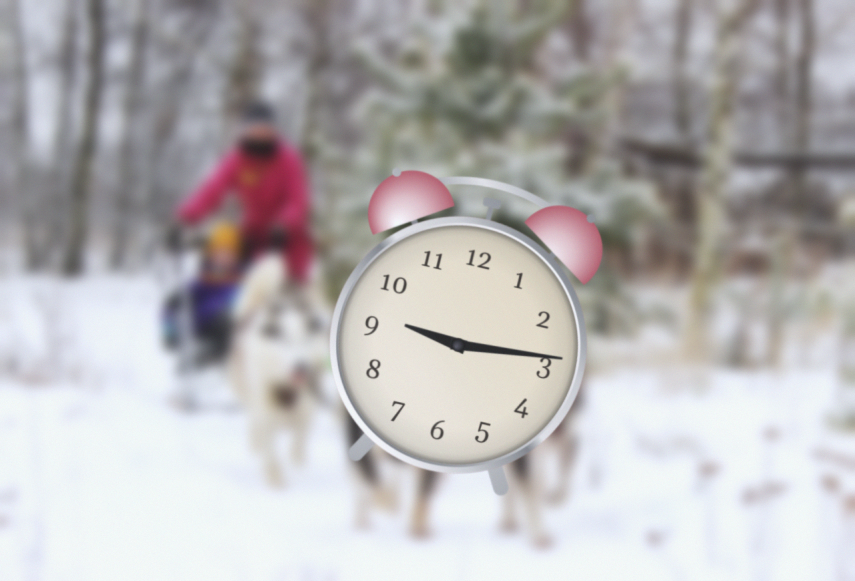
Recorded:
9 h 14 min
